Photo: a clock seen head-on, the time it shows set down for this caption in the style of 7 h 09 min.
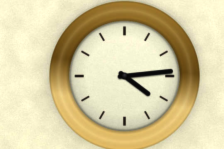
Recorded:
4 h 14 min
